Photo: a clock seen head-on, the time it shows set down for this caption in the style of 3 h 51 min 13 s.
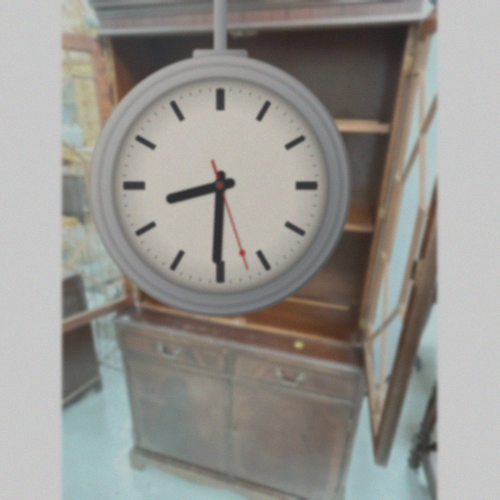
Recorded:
8 h 30 min 27 s
